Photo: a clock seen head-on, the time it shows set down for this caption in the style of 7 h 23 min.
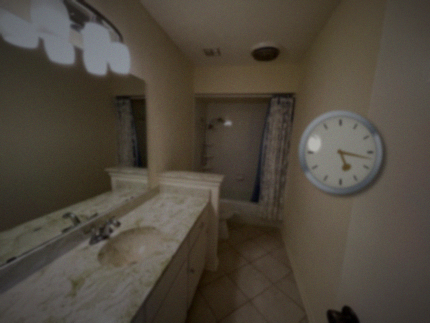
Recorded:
5 h 17 min
